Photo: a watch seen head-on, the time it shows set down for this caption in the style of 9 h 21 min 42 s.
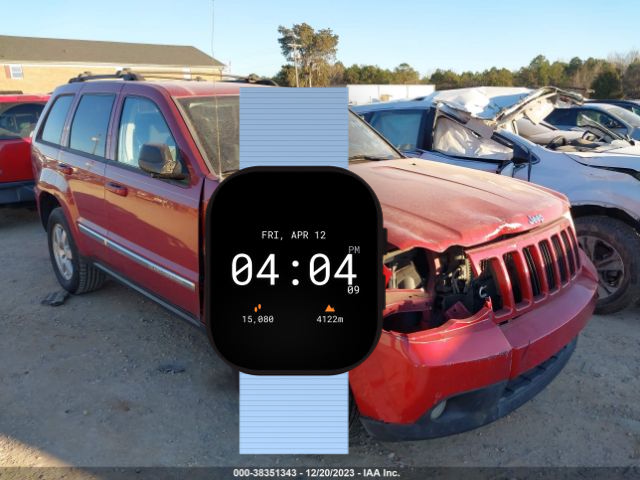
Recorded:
4 h 04 min 09 s
